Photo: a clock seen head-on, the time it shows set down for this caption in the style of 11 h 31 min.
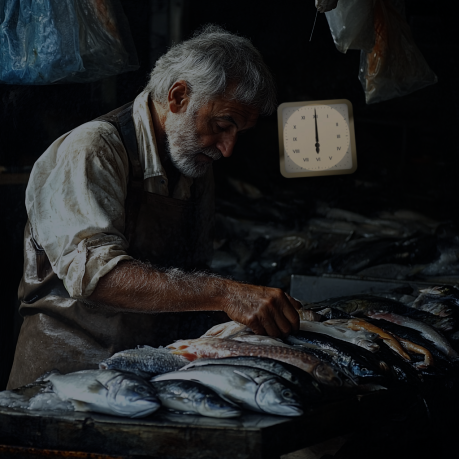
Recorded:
6 h 00 min
